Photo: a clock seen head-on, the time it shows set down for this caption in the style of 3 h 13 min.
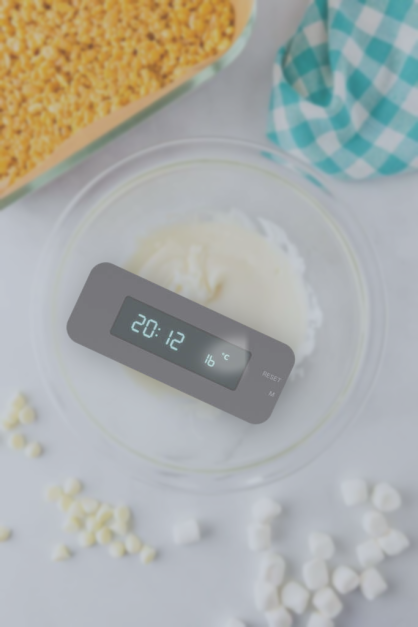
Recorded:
20 h 12 min
